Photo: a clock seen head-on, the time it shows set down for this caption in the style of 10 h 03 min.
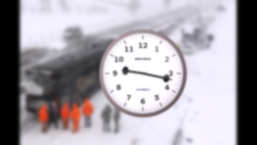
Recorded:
9 h 17 min
